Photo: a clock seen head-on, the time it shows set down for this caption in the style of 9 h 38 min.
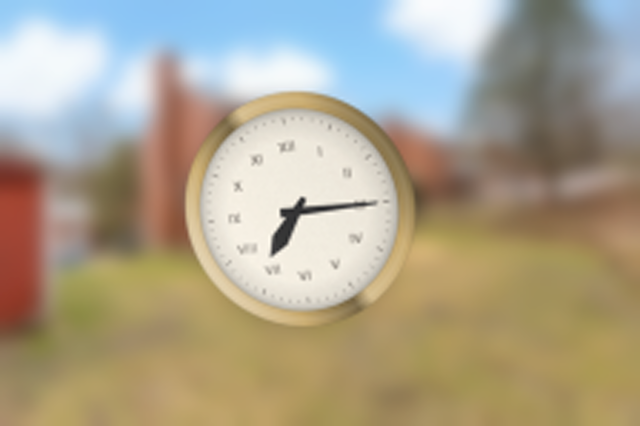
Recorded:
7 h 15 min
